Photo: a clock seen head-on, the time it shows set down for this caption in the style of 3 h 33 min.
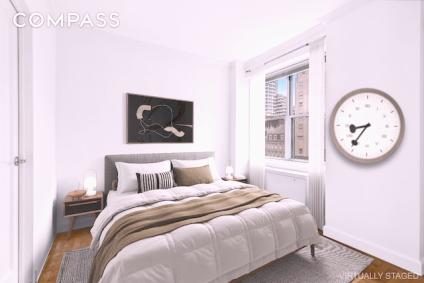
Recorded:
8 h 36 min
